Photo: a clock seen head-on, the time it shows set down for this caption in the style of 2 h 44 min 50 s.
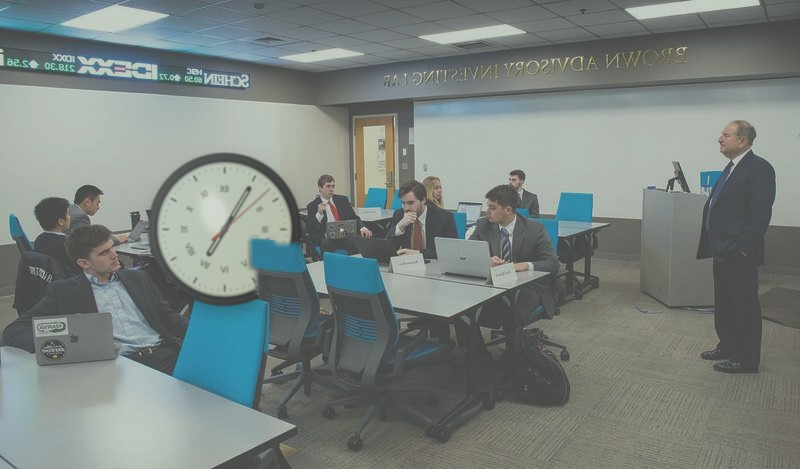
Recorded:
7 h 05 min 08 s
